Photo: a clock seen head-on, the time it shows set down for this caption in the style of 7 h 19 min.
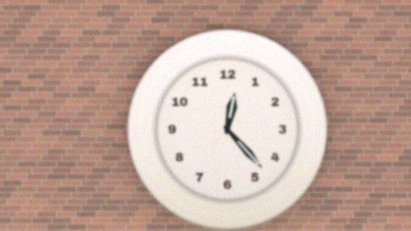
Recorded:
12 h 23 min
